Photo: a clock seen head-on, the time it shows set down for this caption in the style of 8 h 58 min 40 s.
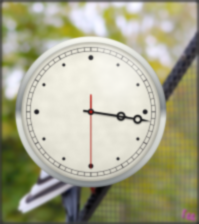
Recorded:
3 h 16 min 30 s
